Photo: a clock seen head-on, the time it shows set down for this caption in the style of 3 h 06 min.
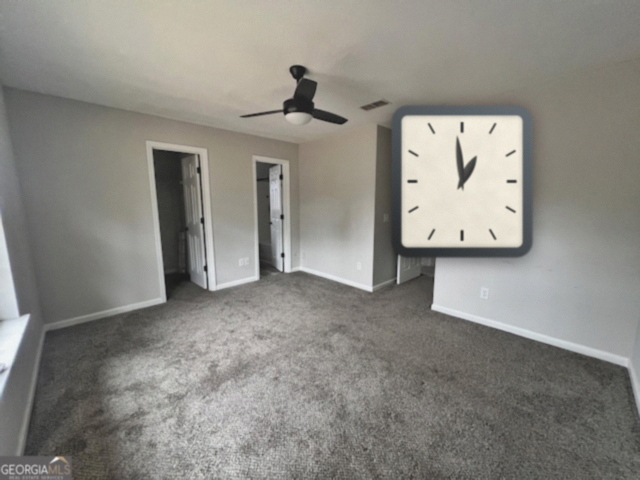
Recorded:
12 h 59 min
